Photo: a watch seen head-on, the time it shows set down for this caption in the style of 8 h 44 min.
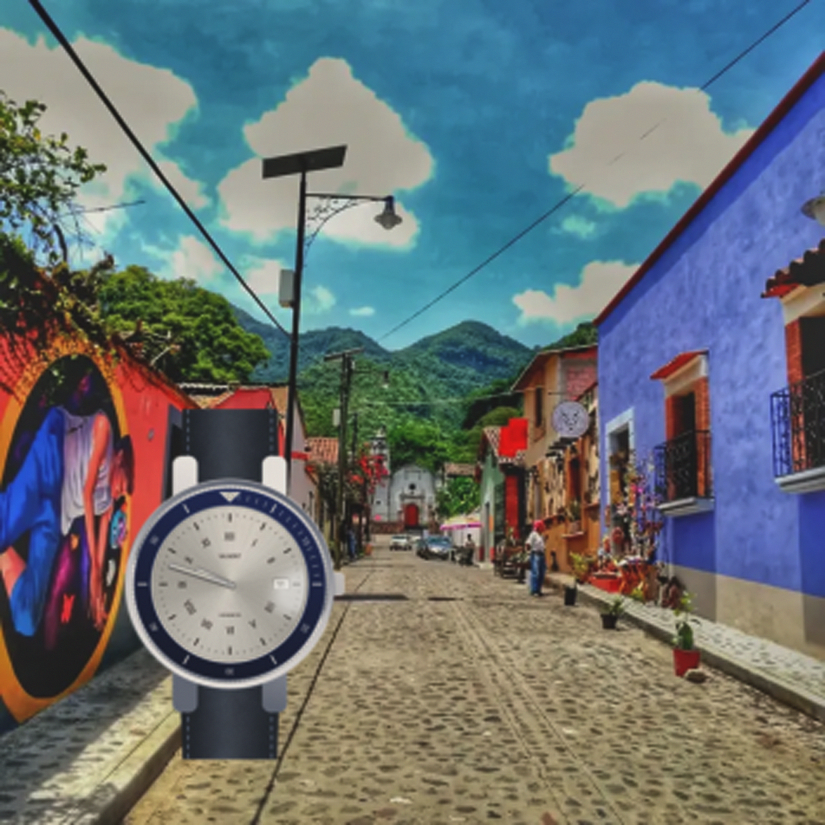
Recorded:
9 h 48 min
